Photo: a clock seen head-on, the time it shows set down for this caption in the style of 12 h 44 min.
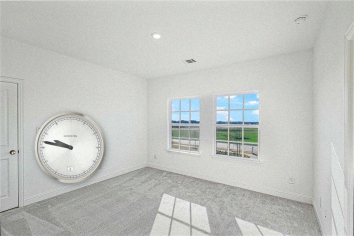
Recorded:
9 h 47 min
